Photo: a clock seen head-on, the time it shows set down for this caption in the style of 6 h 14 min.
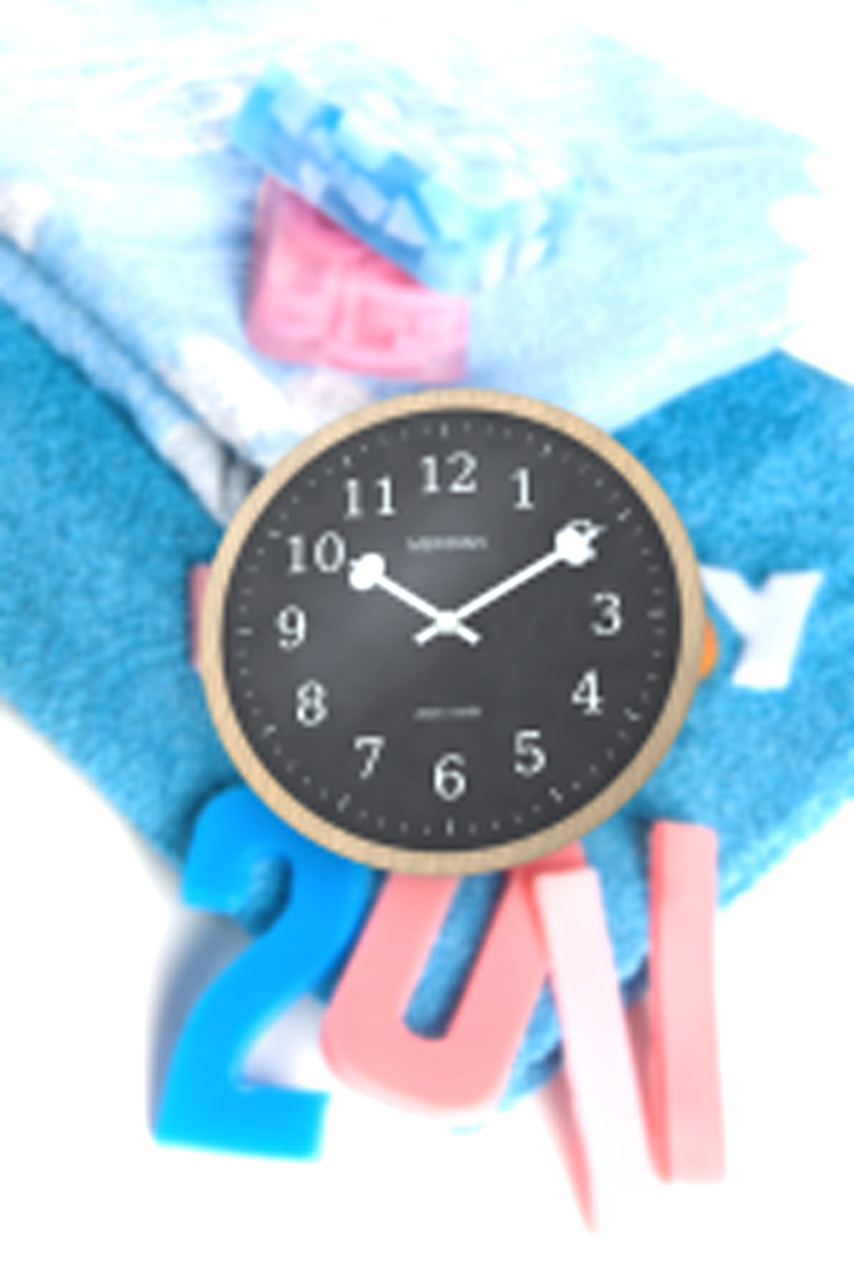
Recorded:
10 h 10 min
